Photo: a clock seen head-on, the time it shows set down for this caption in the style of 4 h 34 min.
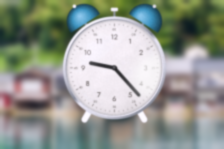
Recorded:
9 h 23 min
